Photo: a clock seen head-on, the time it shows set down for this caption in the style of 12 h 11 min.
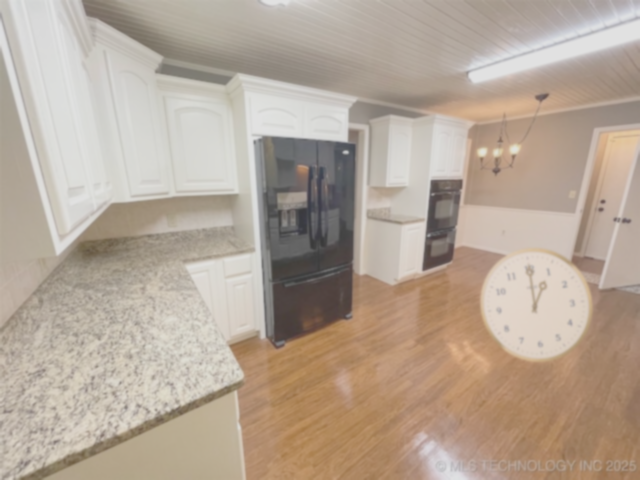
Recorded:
1 h 00 min
